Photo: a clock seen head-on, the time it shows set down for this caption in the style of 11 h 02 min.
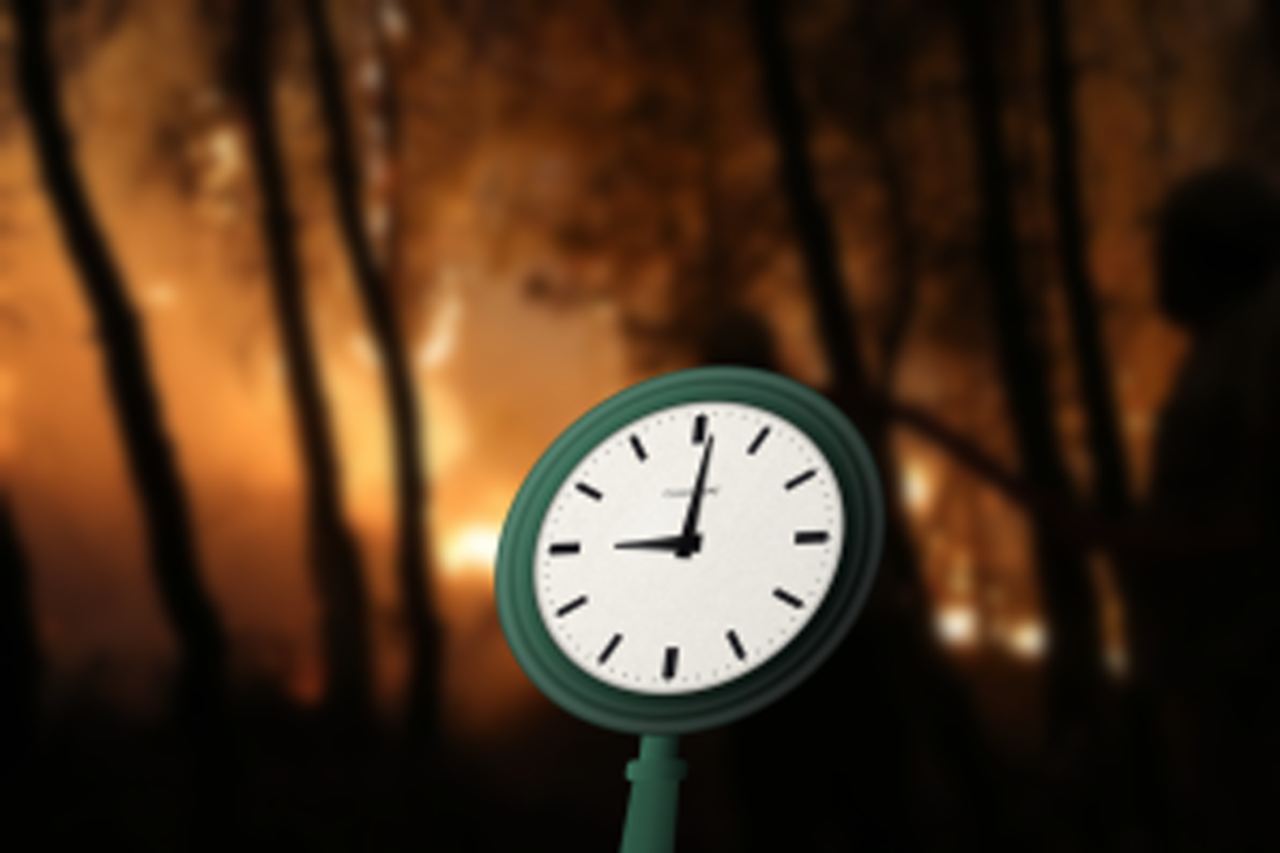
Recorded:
9 h 01 min
